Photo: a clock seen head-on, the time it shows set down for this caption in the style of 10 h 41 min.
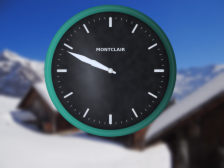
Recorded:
9 h 49 min
